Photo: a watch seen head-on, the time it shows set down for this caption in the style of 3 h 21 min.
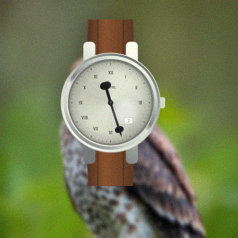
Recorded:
11 h 27 min
